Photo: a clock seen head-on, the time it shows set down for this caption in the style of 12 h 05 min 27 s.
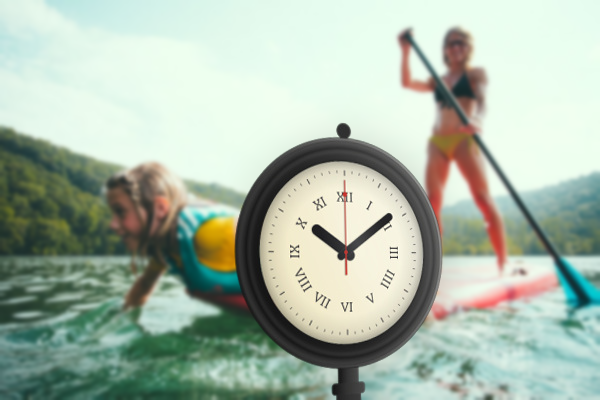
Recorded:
10 h 09 min 00 s
